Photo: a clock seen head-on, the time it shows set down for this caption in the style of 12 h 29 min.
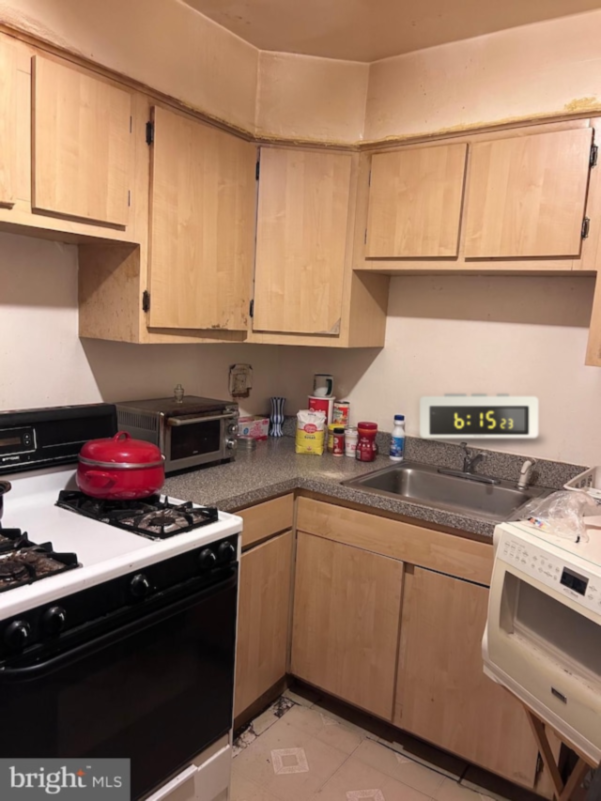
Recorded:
6 h 15 min
